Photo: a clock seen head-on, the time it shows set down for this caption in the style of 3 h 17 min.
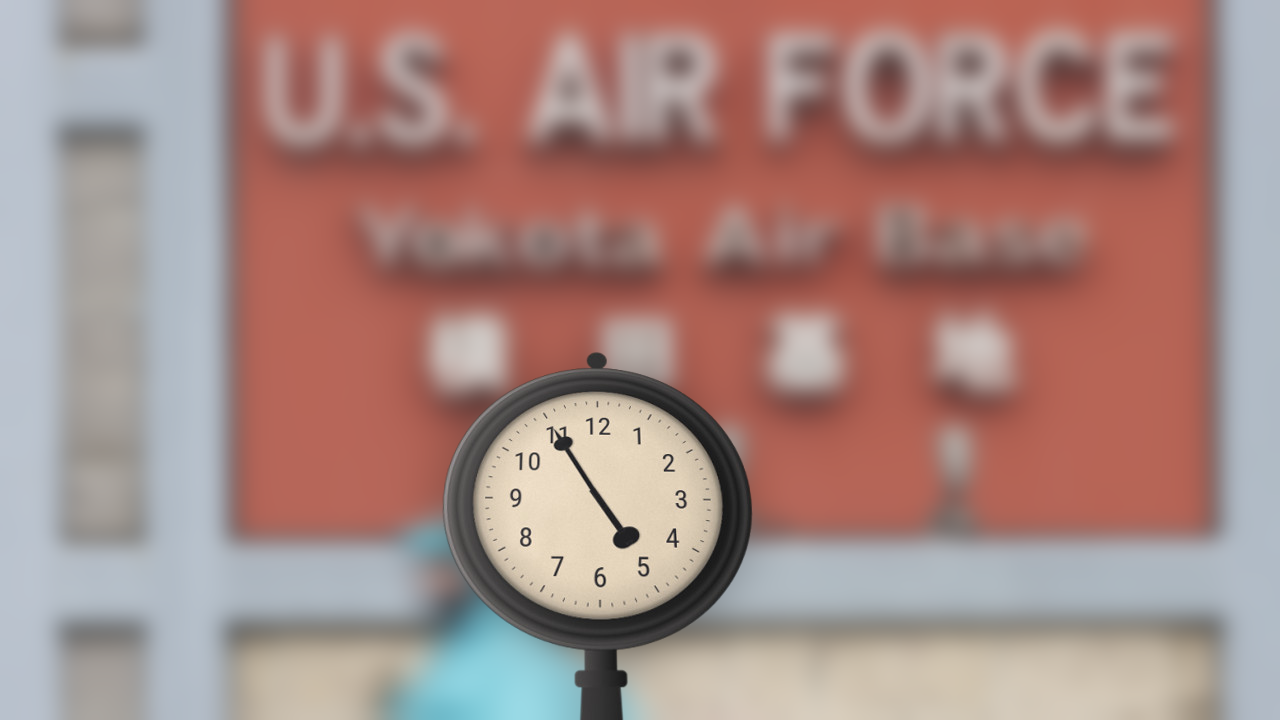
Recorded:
4 h 55 min
